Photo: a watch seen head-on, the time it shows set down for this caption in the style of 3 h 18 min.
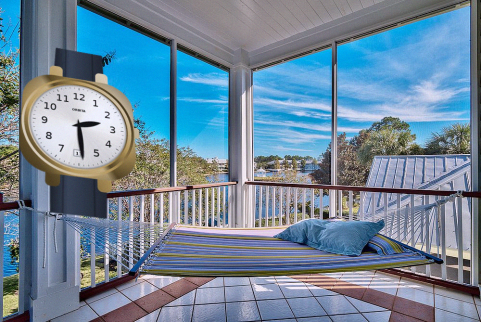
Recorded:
2 h 29 min
